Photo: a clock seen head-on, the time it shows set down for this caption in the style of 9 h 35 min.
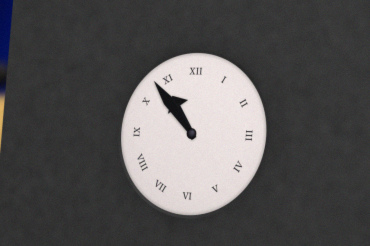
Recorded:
10 h 53 min
